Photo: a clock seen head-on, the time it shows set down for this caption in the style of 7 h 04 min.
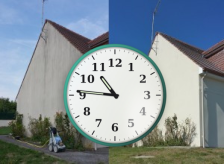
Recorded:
10 h 46 min
